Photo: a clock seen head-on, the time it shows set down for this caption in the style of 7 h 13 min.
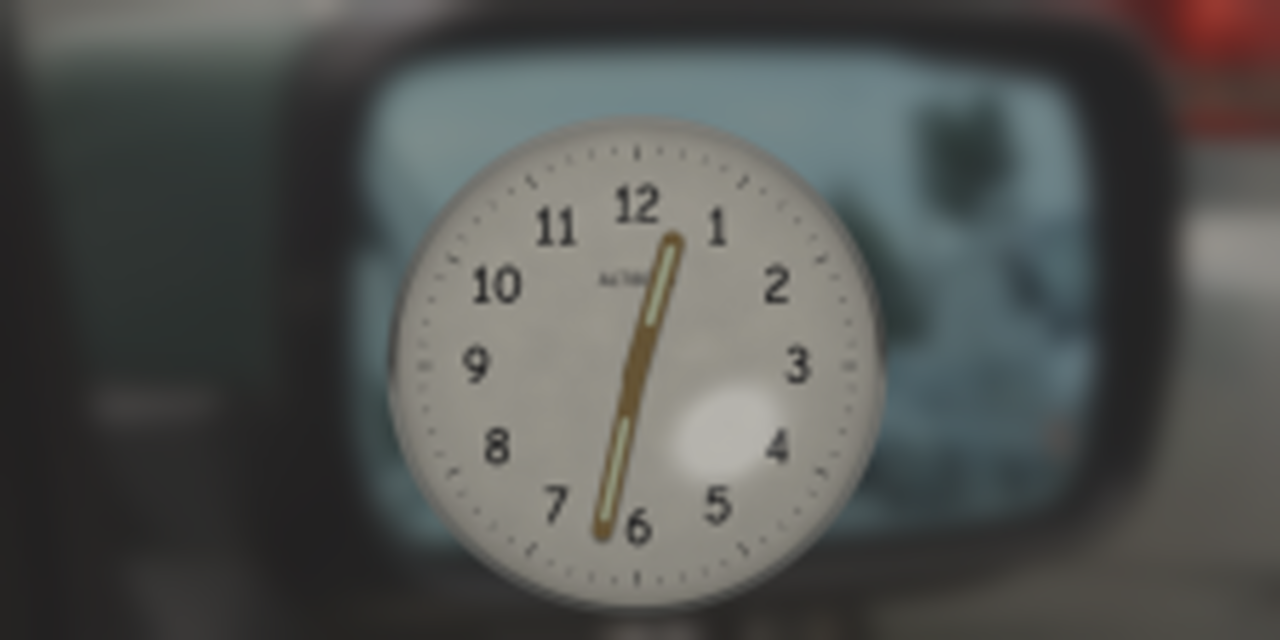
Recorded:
12 h 32 min
